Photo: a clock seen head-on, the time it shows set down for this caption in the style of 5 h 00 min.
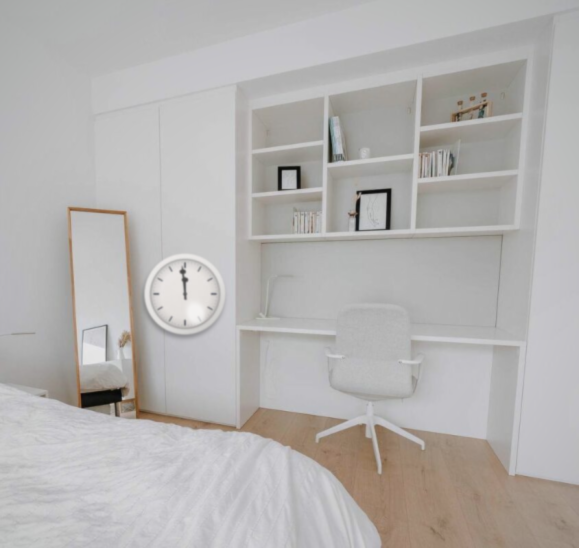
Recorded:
11 h 59 min
